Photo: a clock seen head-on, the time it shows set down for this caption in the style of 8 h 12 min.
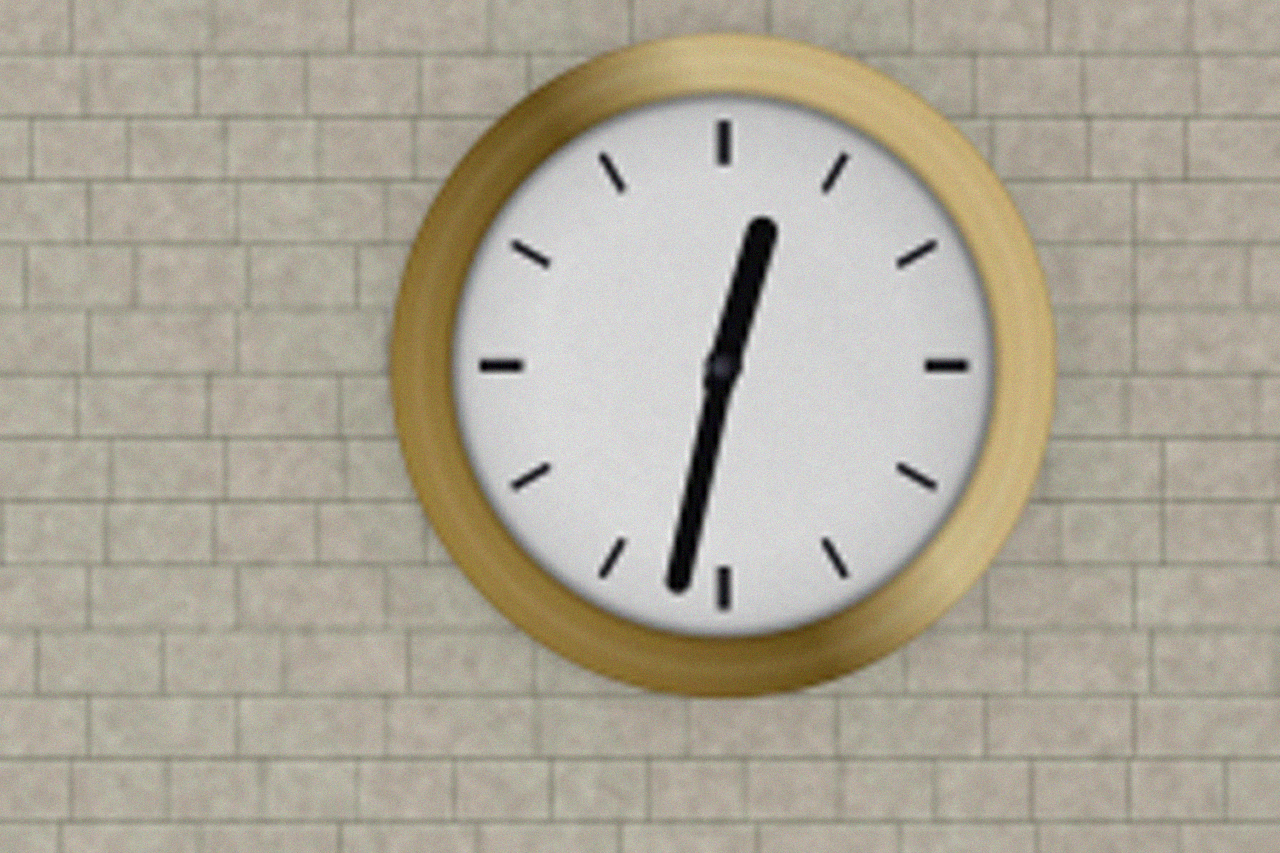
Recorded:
12 h 32 min
